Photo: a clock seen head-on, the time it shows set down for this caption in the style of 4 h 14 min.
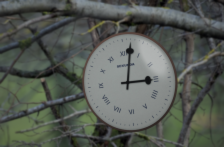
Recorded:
3 h 02 min
